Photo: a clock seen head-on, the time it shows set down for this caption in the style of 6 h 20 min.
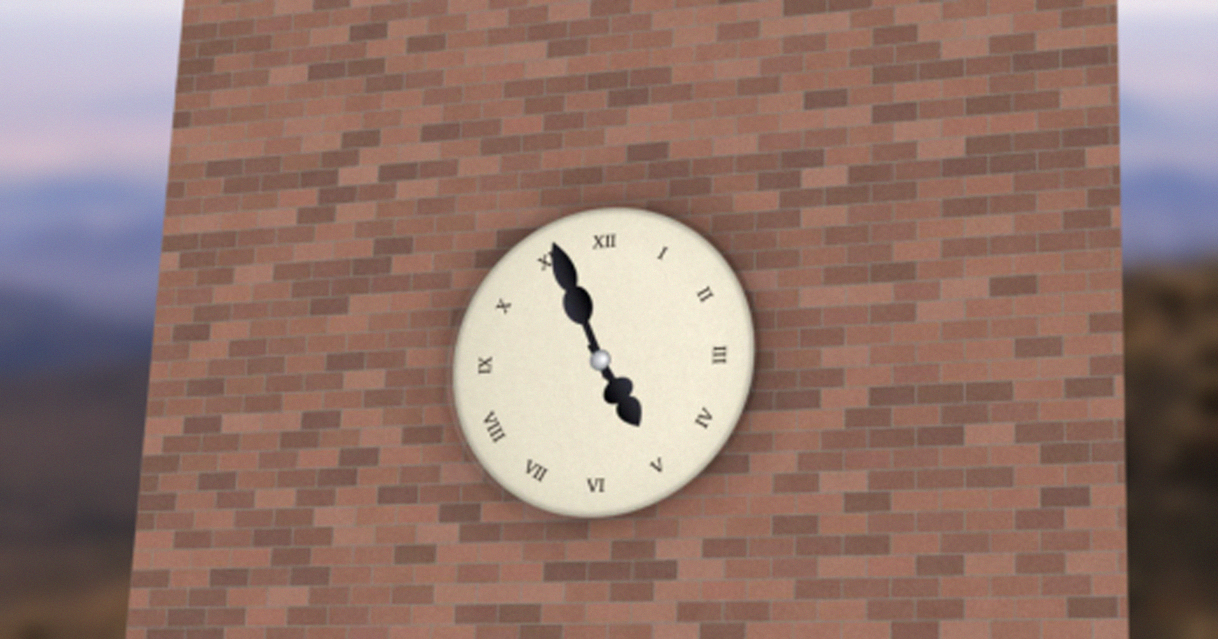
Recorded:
4 h 56 min
